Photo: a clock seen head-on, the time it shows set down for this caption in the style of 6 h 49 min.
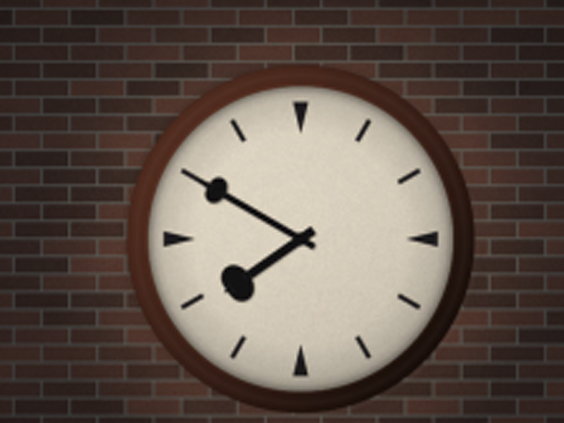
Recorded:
7 h 50 min
